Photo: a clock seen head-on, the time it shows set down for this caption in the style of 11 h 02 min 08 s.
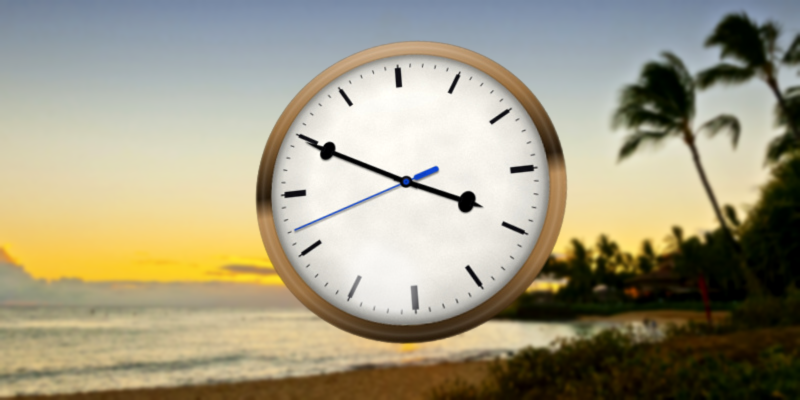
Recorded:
3 h 49 min 42 s
